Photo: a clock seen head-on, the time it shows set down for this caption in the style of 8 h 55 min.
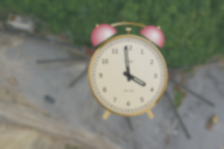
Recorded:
3 h 59 min
